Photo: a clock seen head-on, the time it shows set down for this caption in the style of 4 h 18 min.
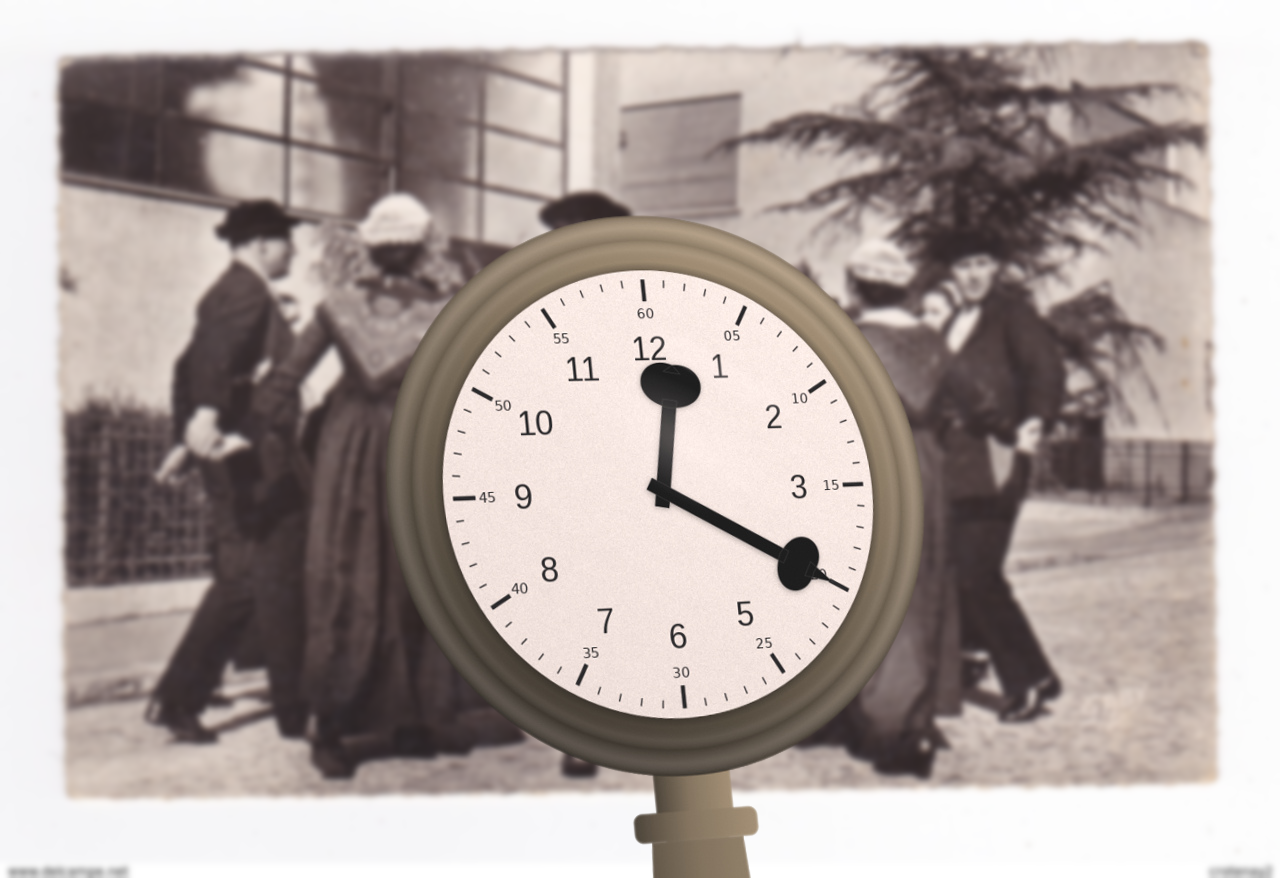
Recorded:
12 h 20 min
